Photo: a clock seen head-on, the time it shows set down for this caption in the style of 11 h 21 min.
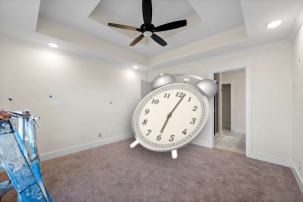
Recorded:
6 h 02 min
